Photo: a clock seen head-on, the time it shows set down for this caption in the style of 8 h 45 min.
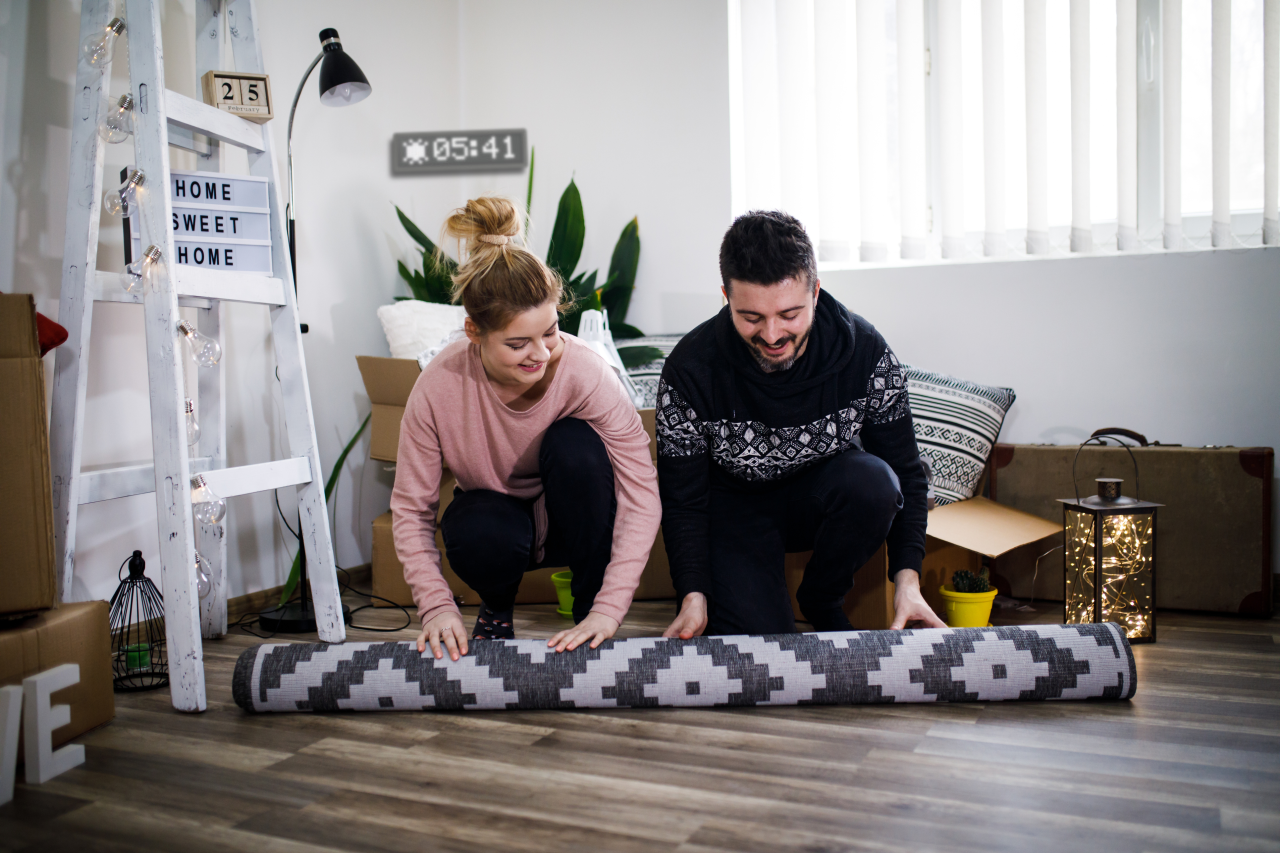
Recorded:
5 h 41 min
